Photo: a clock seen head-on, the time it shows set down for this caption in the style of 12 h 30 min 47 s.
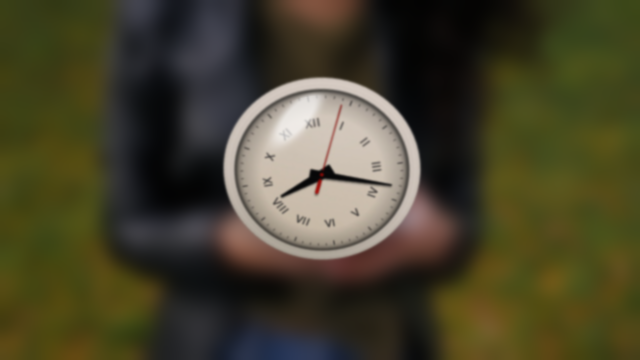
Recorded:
8 h 18 min 04 s
